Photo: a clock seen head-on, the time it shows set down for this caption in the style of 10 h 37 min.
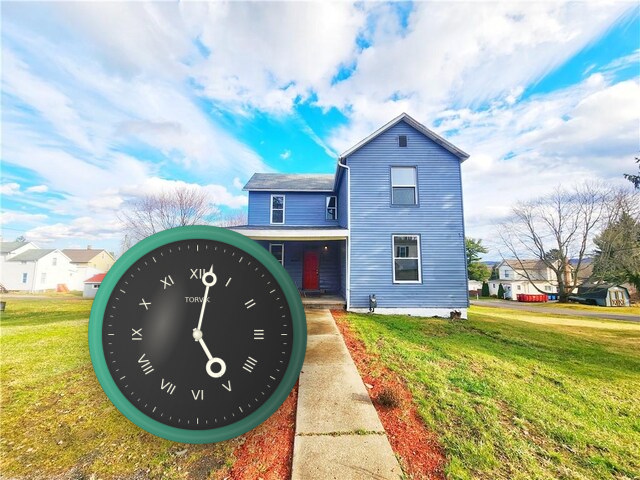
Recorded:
5 h 02 min
